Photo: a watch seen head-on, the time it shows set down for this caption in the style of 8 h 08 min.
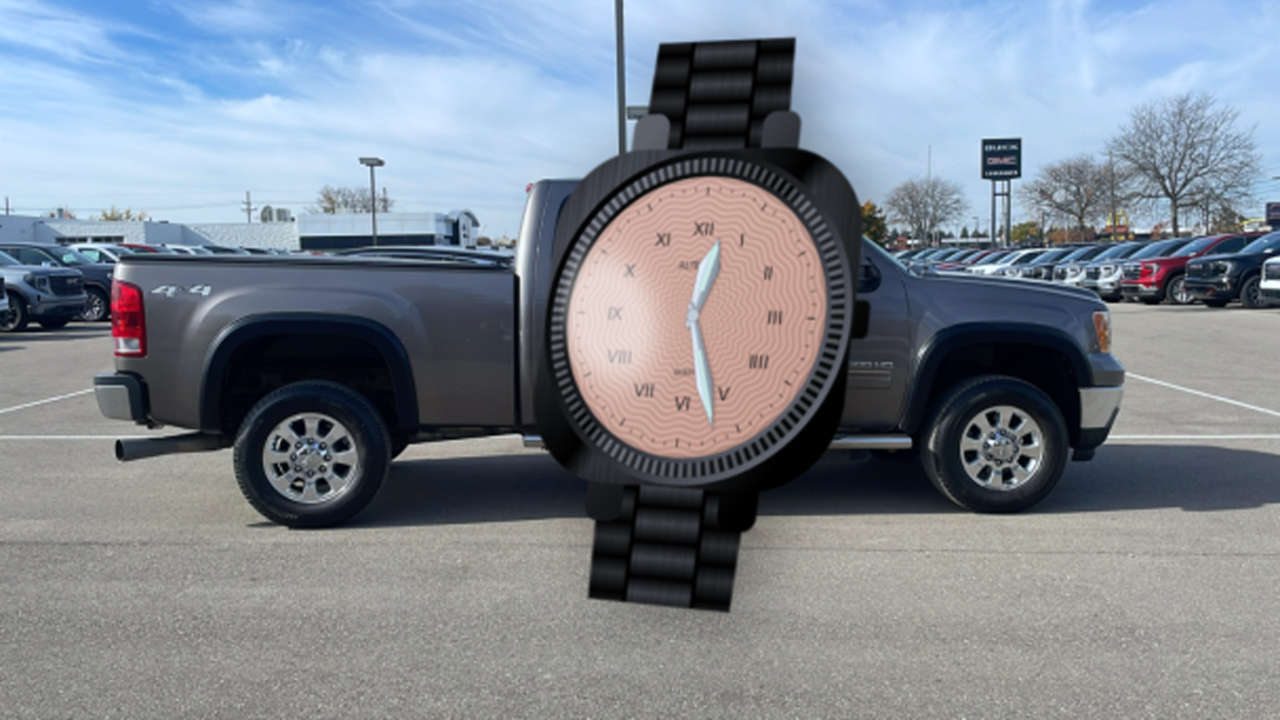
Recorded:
12 h 27 min
